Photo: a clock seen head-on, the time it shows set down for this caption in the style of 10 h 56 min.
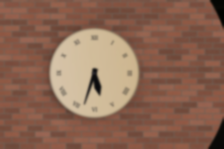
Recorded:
5 h 33 min
